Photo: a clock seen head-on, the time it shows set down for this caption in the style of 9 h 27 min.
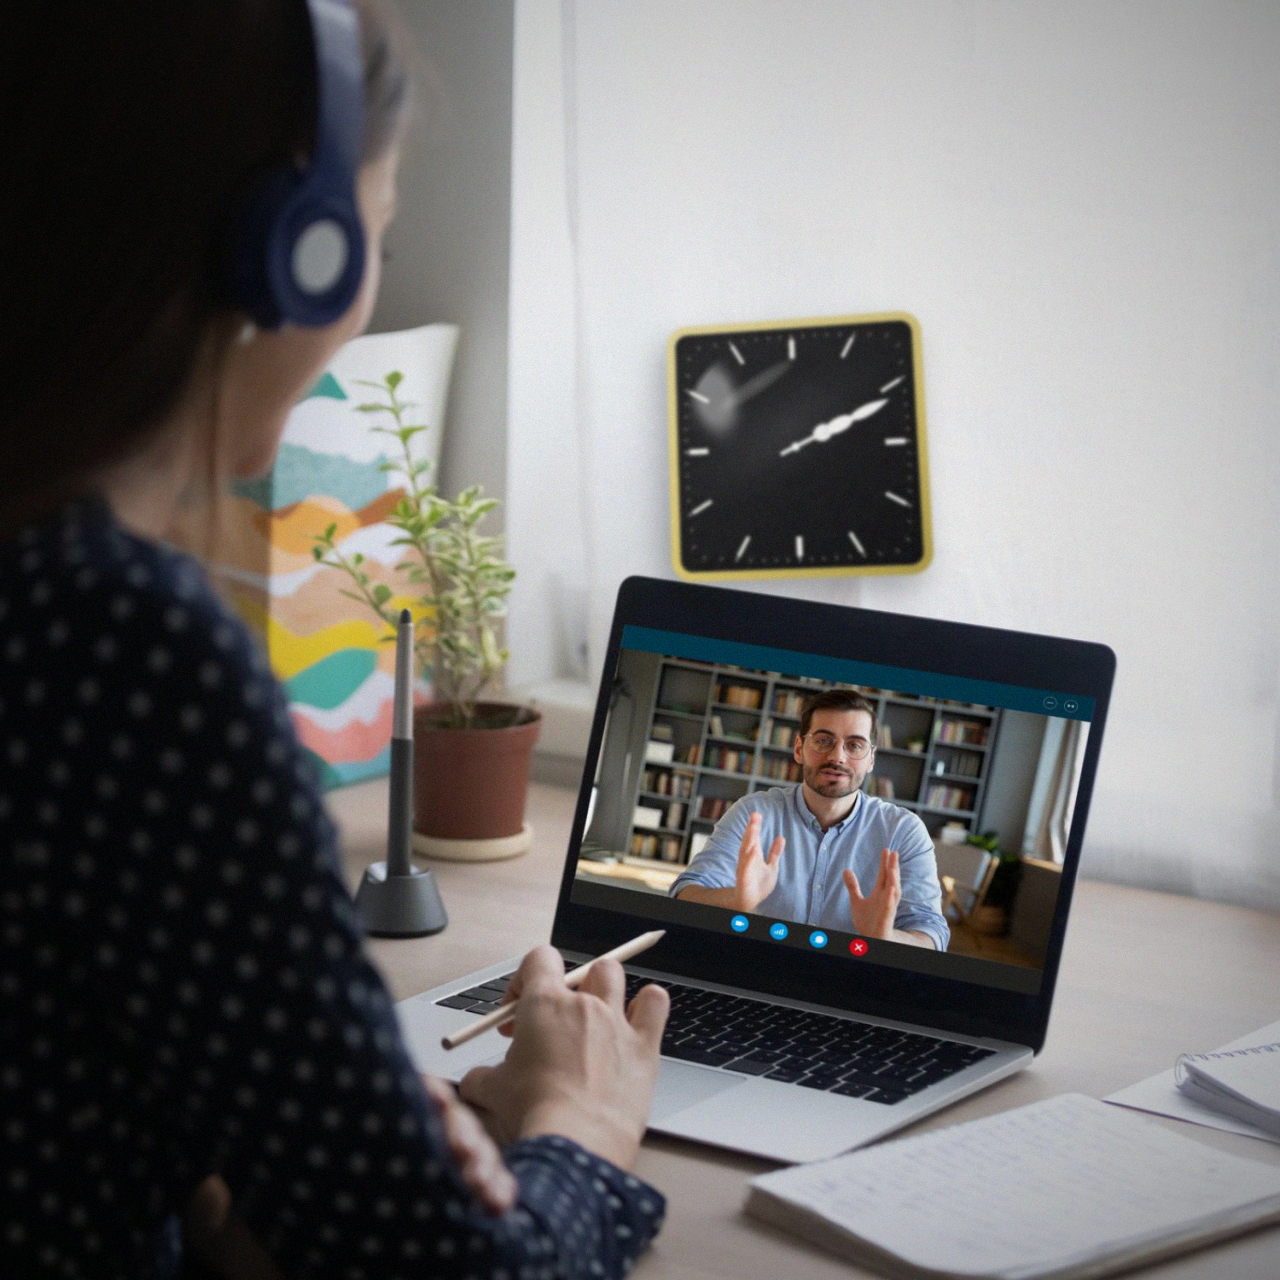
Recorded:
2 h 11 min
